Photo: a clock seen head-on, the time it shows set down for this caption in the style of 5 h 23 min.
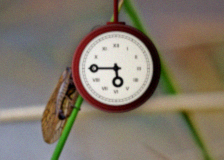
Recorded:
5 h 45 min
